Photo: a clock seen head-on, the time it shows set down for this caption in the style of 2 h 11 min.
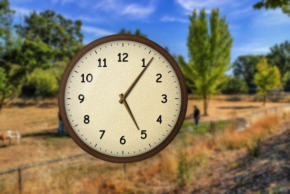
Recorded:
5 h 06 min
